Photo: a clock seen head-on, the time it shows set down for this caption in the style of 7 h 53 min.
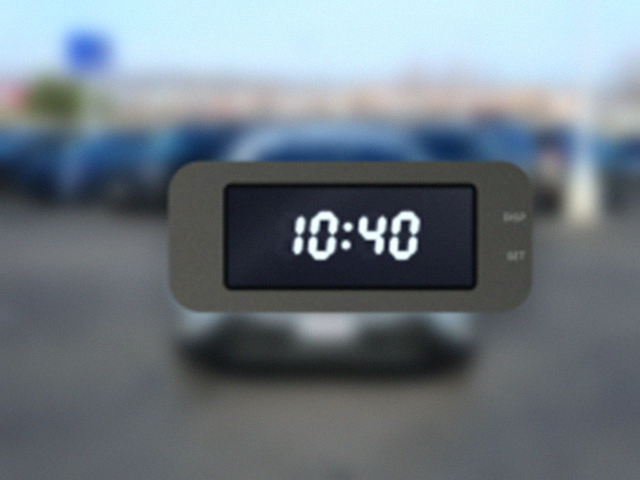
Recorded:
10 h 40 min
